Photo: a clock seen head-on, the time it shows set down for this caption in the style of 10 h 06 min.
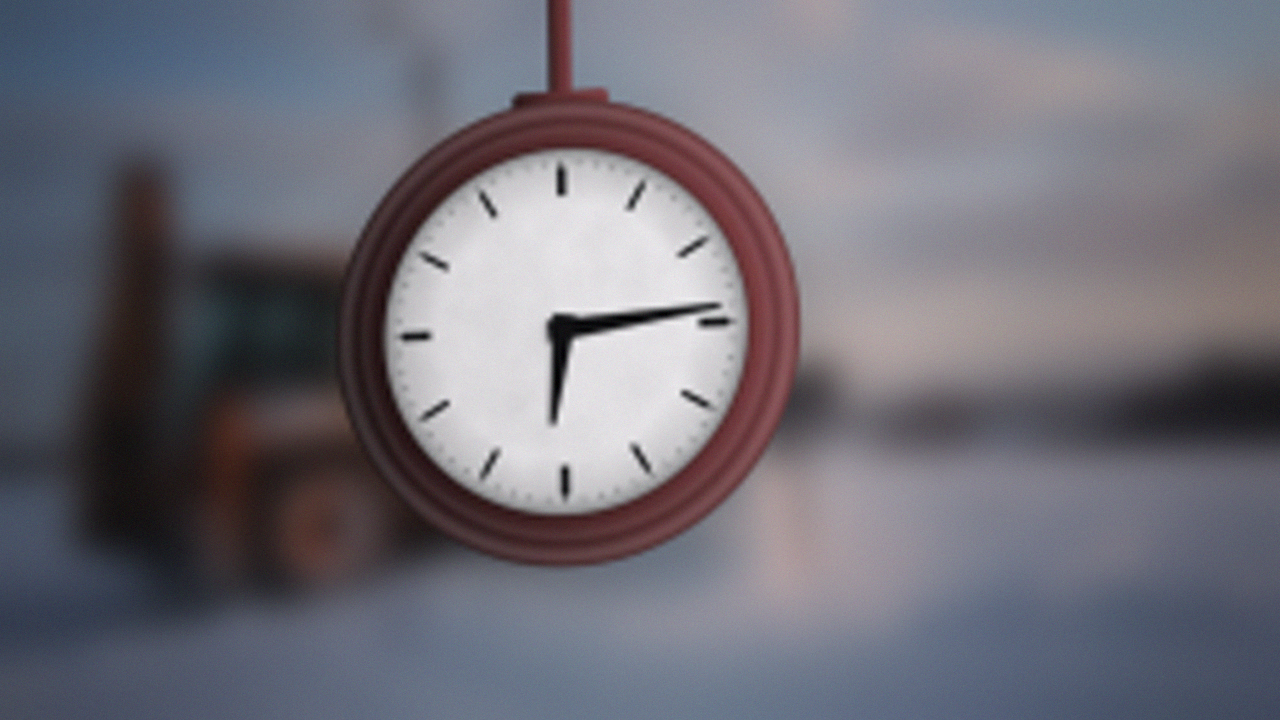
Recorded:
6 h 14 min
